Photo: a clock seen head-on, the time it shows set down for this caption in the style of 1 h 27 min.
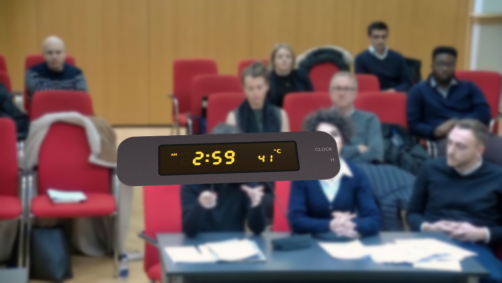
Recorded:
2 h 59 min
